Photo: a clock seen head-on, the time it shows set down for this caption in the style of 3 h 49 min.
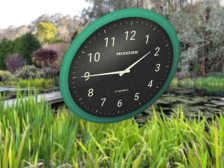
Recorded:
1 h 45 min
